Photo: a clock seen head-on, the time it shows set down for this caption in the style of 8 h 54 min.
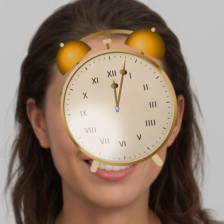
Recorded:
12 h 03 min
